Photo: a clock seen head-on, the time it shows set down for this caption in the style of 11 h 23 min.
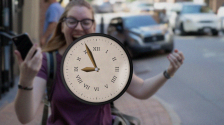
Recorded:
8 h 56 min
